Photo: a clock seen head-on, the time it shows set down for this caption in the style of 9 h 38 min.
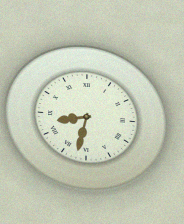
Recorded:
8 h 32 min
